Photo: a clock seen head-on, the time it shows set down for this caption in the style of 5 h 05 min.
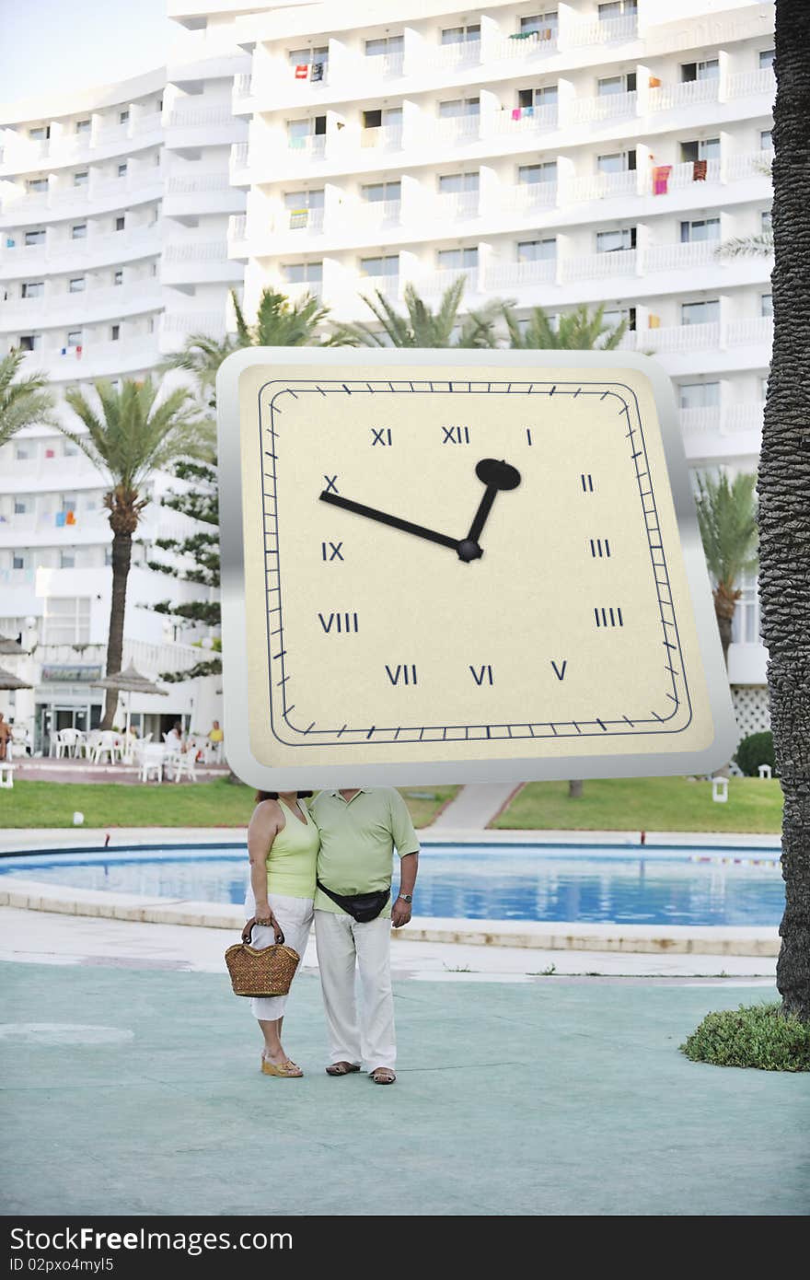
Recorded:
12 h 49 min
